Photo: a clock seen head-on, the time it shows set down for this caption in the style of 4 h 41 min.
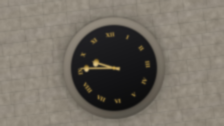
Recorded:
9 h 46 min
